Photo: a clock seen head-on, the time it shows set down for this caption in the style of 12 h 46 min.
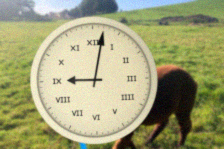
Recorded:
9 h 02 min
